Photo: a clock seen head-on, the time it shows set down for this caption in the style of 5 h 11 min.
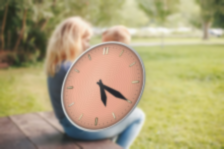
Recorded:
5 h 20 min
